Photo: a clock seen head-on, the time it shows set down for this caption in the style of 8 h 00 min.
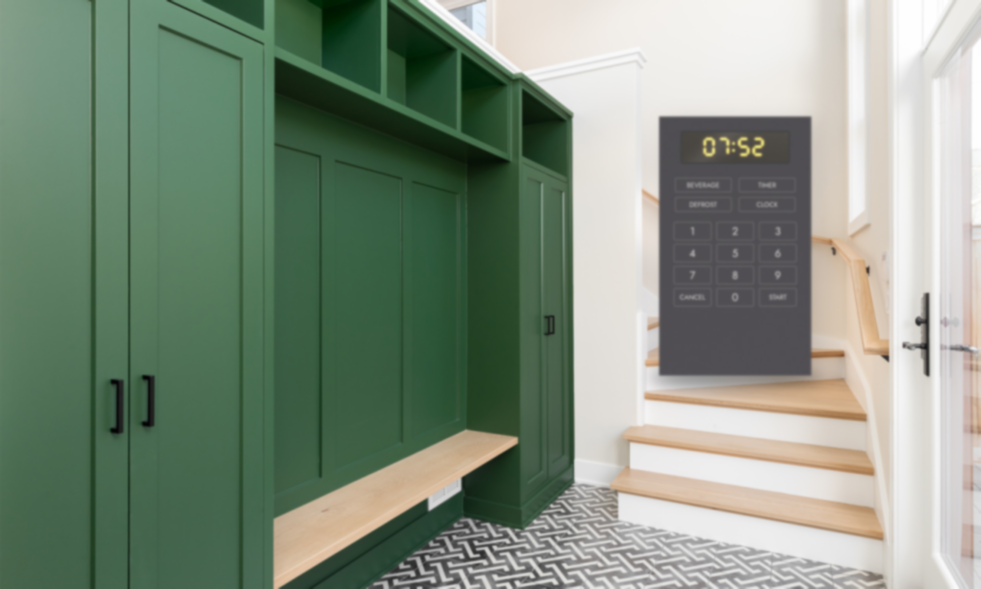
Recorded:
7 h 52 min
